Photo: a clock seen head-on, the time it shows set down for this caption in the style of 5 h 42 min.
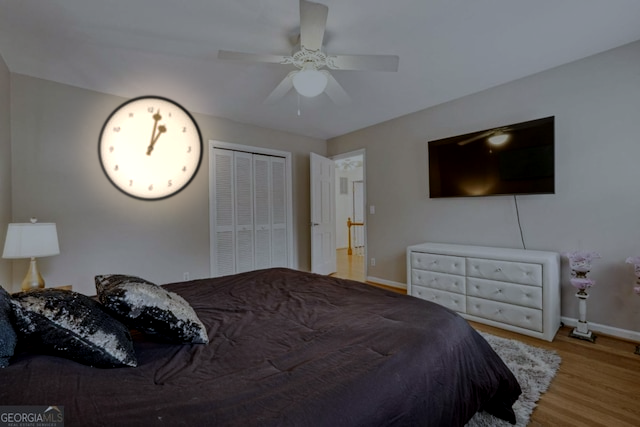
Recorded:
1 h 02 min
